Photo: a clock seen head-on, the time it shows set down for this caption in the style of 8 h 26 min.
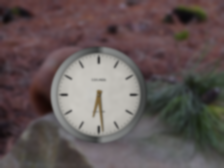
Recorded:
6 h 29 min
